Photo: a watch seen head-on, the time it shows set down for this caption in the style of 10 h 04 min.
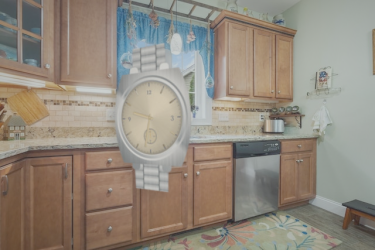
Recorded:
9 h 32 min
